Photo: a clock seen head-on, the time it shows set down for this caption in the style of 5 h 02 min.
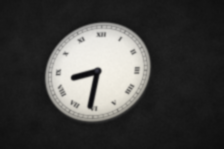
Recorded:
8 h 31 min
